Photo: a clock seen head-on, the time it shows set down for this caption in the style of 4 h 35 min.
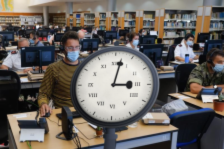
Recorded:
3 h 02 min
